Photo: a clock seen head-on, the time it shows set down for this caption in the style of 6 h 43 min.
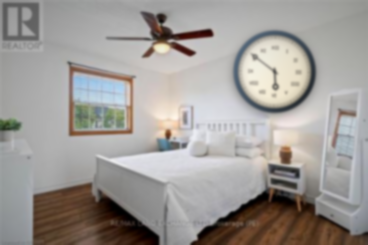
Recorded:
5 h 51 min
